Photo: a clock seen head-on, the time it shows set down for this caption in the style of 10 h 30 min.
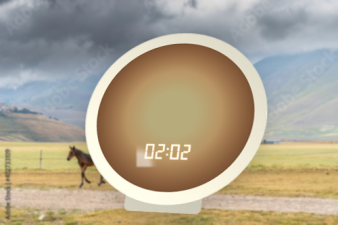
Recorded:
2 h 02 min
